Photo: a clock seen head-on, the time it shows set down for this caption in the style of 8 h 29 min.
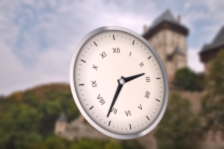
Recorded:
2 h 36 min
